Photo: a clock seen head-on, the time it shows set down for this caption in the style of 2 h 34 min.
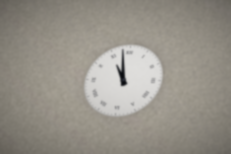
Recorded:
10 h 58 min
